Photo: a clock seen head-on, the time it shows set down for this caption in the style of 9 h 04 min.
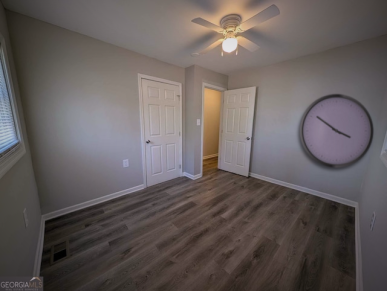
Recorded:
3 h 51 min
